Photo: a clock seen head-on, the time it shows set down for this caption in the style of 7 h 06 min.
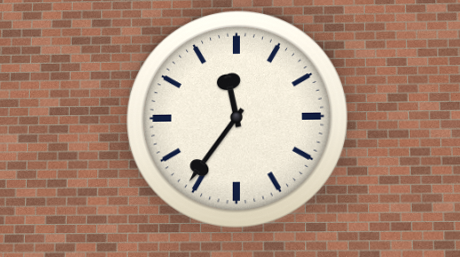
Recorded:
11 h 36 min
